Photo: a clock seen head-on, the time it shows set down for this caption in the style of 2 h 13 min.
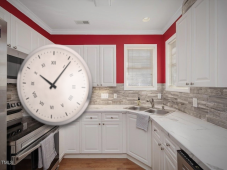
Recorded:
10 h 06 min
